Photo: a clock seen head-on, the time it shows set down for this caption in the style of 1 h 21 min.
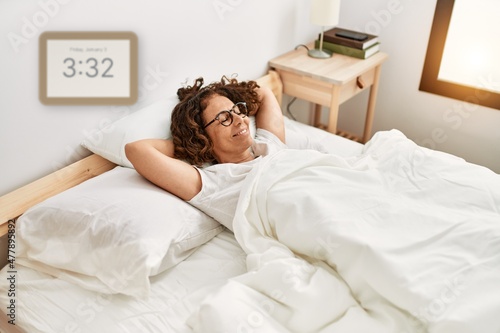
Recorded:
3 h 32 min
